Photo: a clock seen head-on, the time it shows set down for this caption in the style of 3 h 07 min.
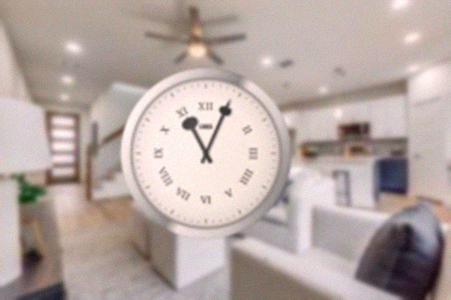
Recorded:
11 h 04 min
